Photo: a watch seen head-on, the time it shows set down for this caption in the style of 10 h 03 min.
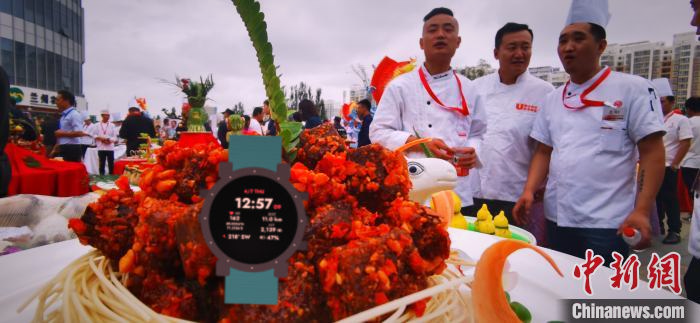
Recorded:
12 h 57 min
